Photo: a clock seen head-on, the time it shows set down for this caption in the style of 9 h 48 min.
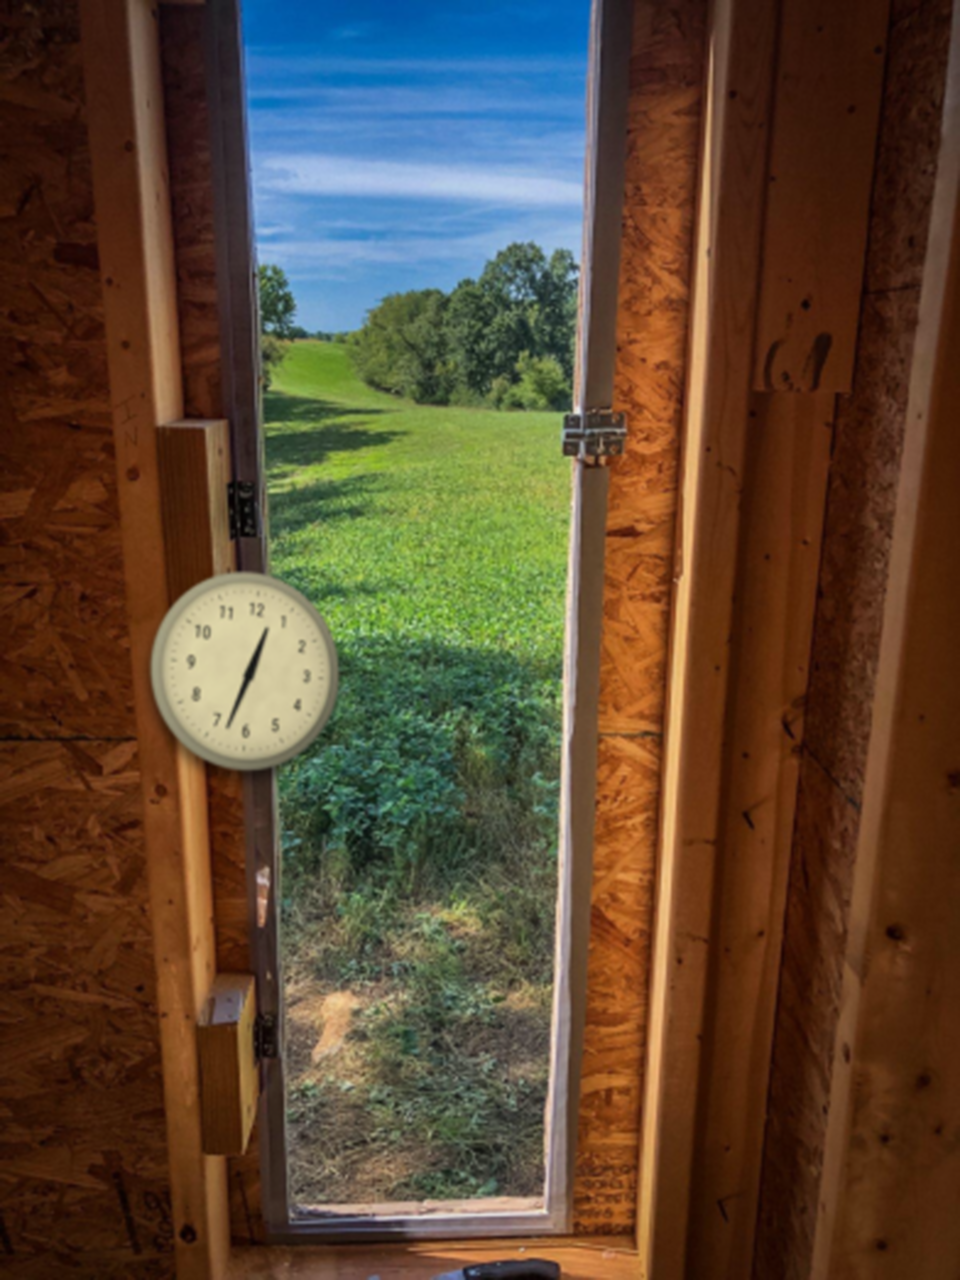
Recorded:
12 h 33 min
